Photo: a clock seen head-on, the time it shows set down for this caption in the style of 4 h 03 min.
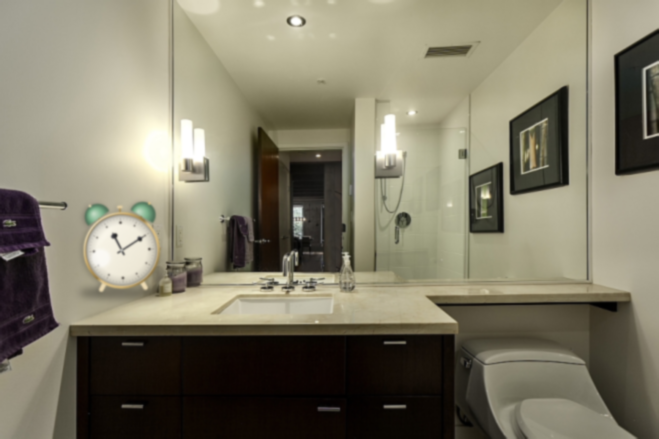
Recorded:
11 h 10 min
